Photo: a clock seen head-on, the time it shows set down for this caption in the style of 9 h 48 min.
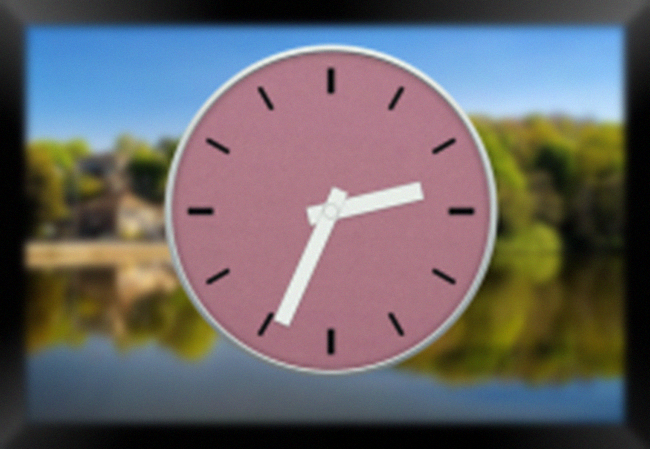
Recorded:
2 h 34 min
